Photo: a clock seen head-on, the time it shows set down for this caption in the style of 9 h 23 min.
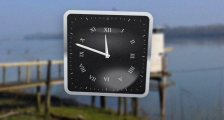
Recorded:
11 h 48 min
